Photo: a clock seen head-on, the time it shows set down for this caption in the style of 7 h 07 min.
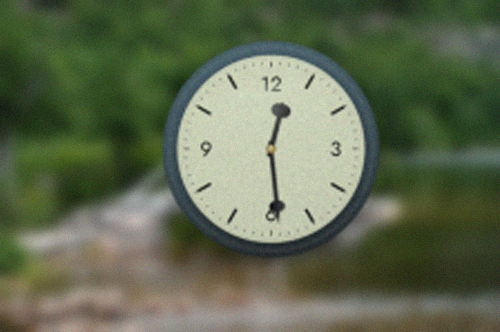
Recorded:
12 h 29 min
